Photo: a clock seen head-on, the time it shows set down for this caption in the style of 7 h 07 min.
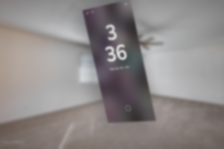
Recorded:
3 h 36 min
